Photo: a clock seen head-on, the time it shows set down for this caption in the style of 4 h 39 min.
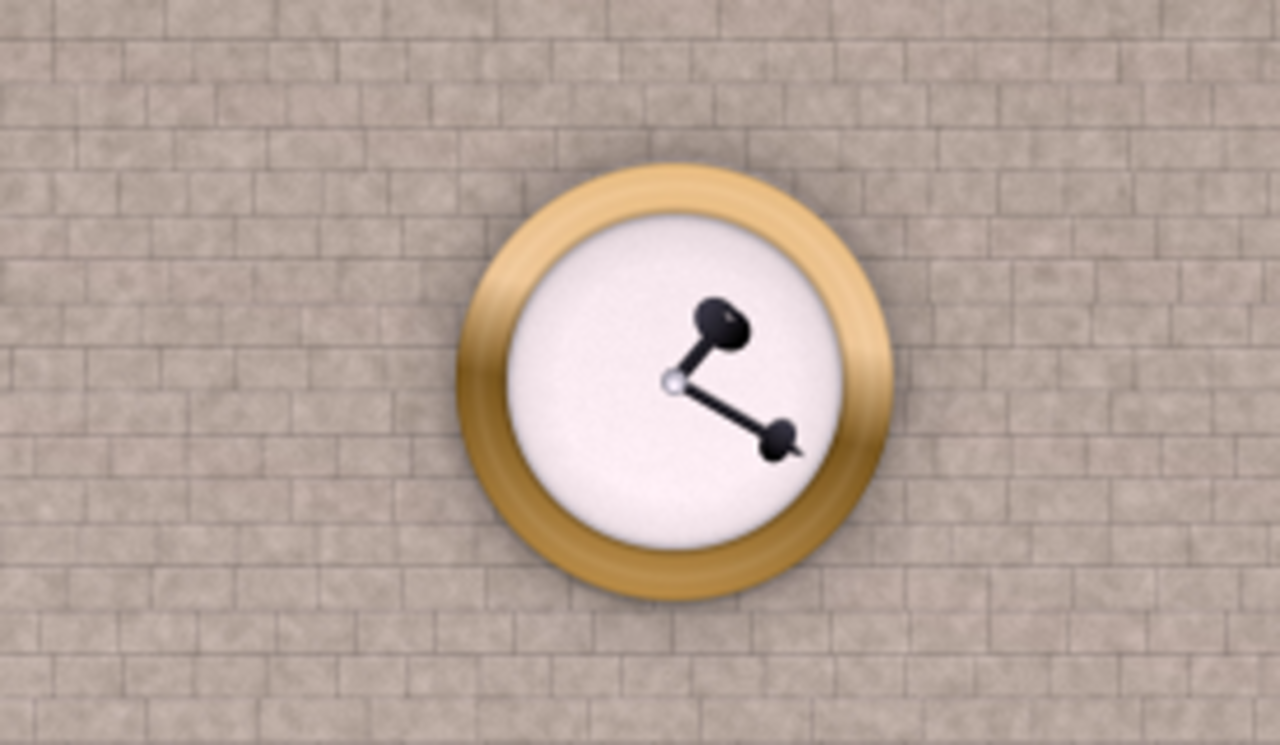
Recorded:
1 h 20 min
